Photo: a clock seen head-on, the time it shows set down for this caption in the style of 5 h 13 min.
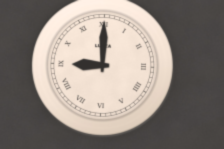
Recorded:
9 h 00 min
